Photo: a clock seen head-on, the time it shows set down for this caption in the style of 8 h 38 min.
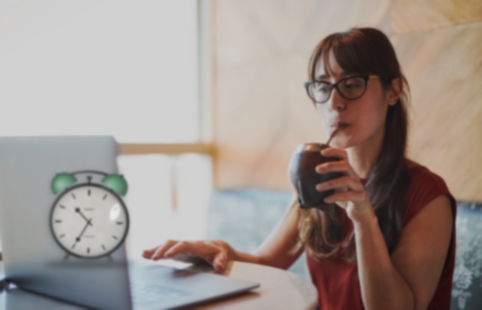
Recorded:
10 h 35 min
